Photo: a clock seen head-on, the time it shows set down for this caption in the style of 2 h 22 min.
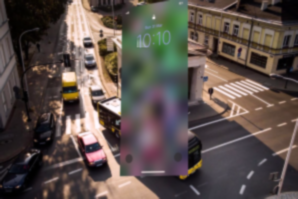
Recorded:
10 h 10 min
